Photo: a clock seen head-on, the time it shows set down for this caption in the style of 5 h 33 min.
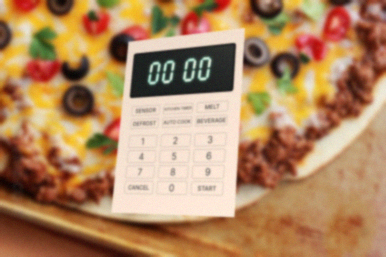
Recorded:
0 h 00 min
